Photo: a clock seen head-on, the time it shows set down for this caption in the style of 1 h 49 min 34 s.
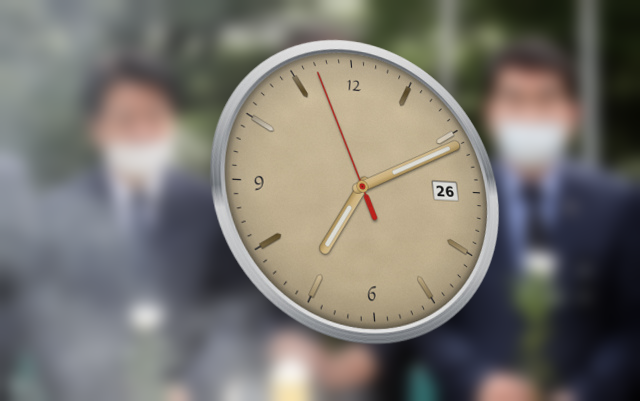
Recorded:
7 h 10 min 57 s
